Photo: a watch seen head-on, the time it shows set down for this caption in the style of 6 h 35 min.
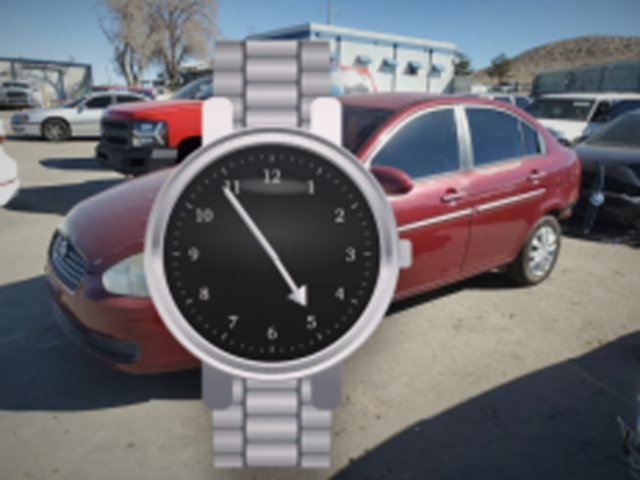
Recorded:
4 h 54 min
